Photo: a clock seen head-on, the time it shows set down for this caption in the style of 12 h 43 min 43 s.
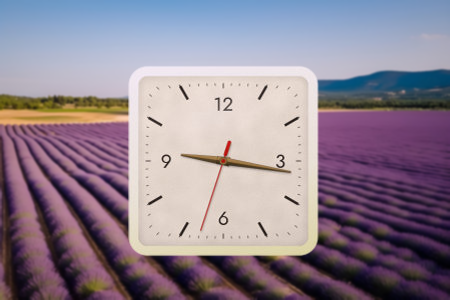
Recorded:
9 h 16 min 33 s
